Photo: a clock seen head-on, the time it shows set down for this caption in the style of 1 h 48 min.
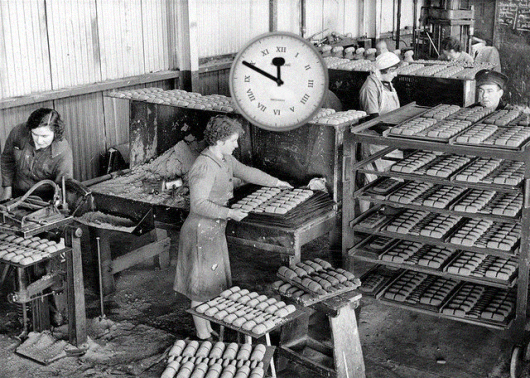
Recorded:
11 h 49 min
